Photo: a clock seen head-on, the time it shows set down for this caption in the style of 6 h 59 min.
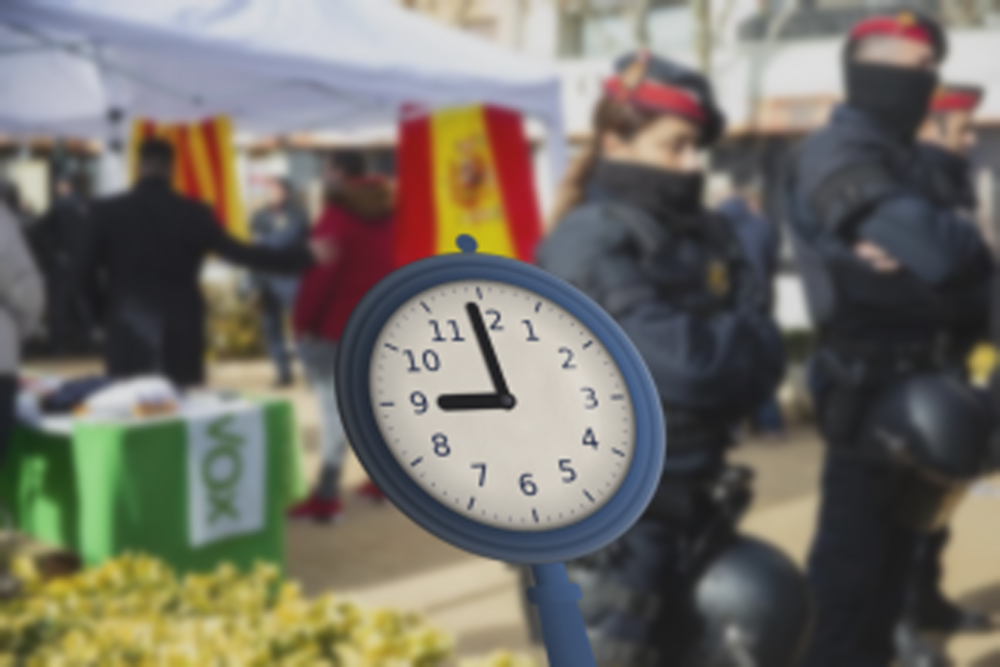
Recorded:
8 h 59 min
